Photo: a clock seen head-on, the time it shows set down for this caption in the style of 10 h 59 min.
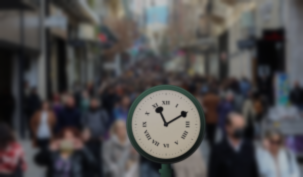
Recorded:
11 h 10 min
